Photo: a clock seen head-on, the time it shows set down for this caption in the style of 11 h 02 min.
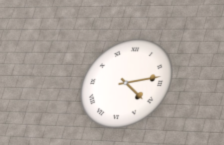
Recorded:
4 h 13 min
